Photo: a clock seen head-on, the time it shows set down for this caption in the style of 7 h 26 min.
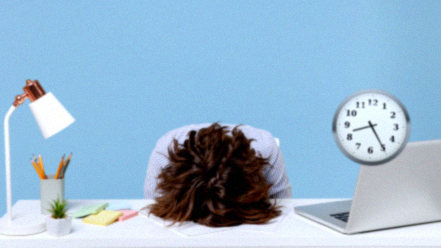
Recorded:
8 h 25 min
